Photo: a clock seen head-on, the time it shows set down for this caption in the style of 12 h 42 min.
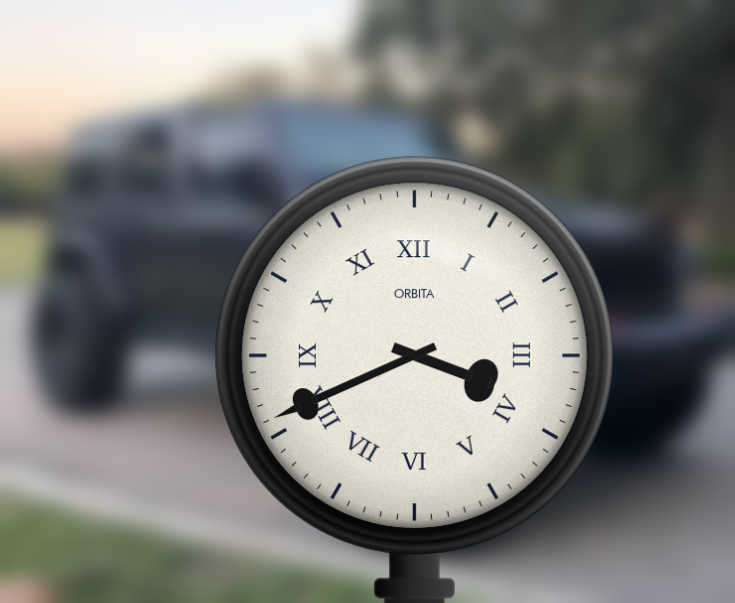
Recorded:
3 h 41 min
